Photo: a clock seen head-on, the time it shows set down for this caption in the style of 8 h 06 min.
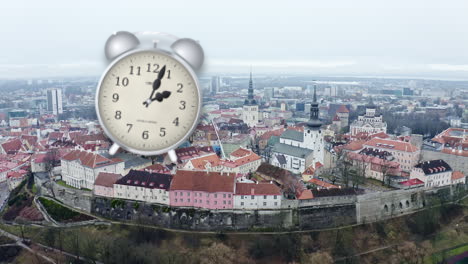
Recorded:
2 h 03 min
